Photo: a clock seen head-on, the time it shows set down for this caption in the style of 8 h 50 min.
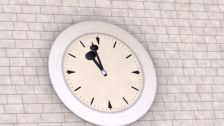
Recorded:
10 h 58 min
